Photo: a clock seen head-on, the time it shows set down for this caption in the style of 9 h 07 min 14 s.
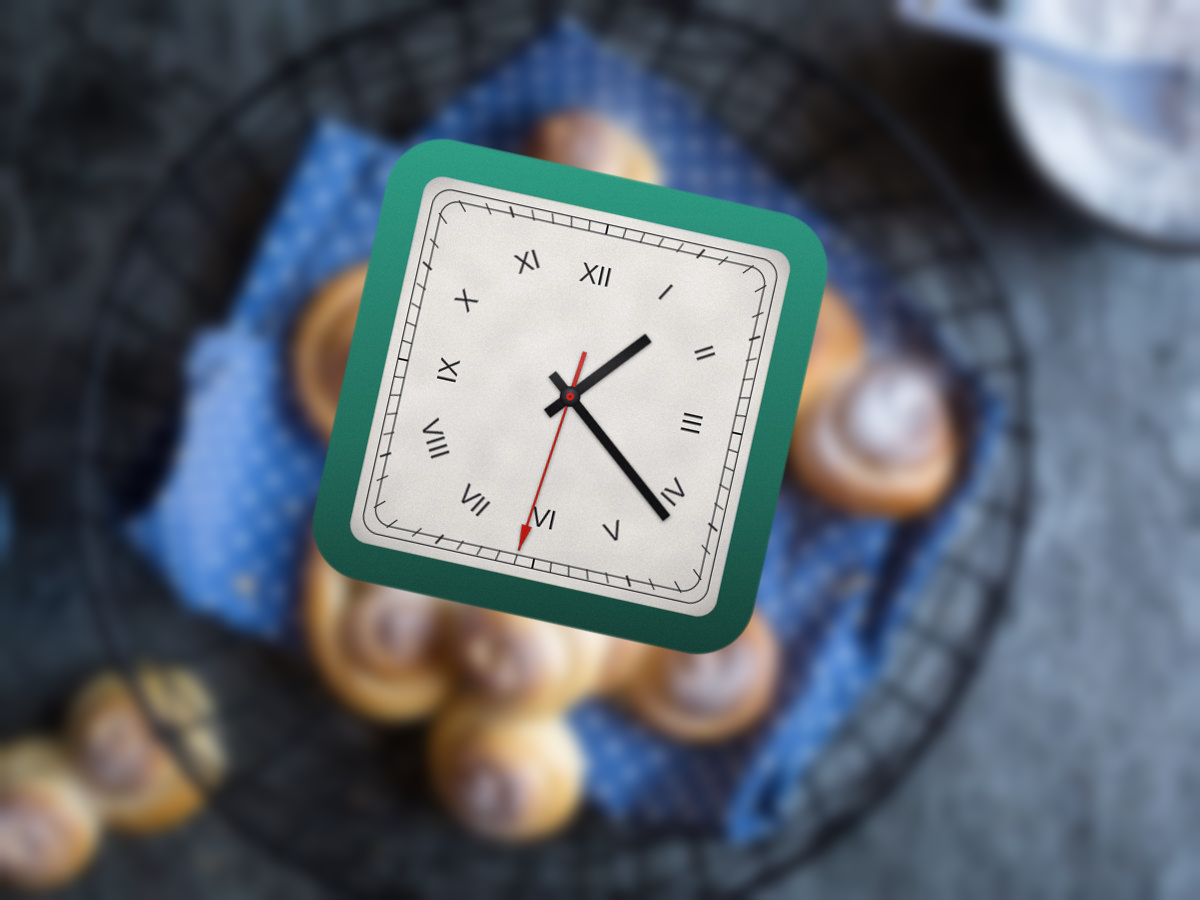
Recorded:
1 h 21 min 31 s
